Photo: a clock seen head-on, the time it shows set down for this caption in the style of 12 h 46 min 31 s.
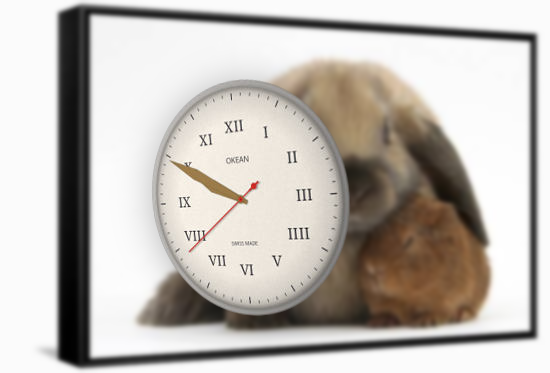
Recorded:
9 h 49 min 39 s
